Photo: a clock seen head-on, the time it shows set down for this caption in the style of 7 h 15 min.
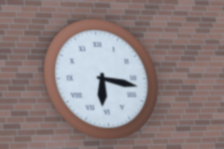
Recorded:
6 h 17 min
